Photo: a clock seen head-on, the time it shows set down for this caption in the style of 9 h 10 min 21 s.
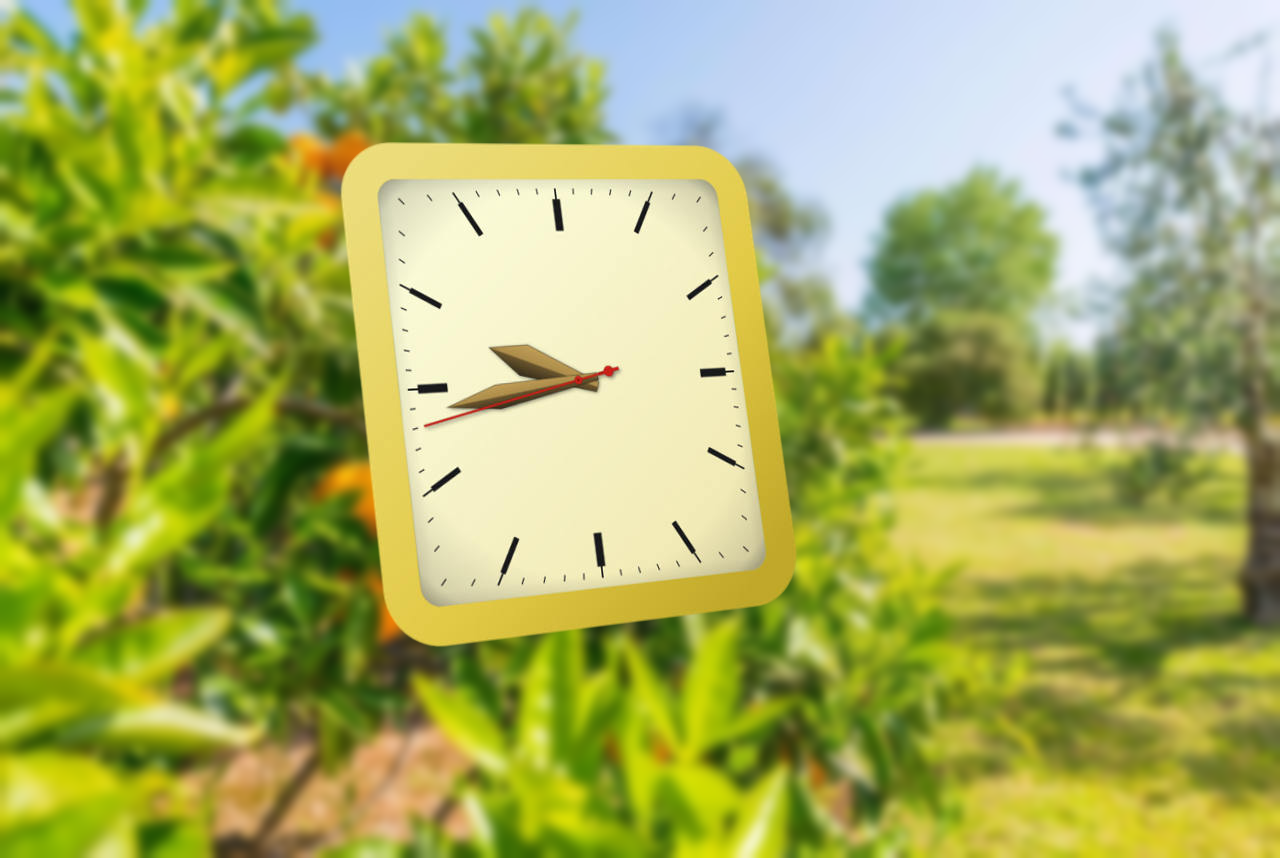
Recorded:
9 h 43 min 43 s
